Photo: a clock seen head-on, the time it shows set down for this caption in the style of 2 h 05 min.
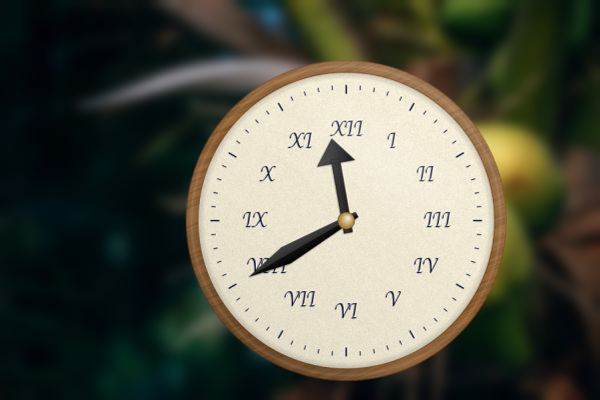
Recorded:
11 h 40 min
